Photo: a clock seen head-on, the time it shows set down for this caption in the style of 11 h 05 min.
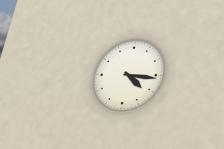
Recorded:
4 h 16 min
